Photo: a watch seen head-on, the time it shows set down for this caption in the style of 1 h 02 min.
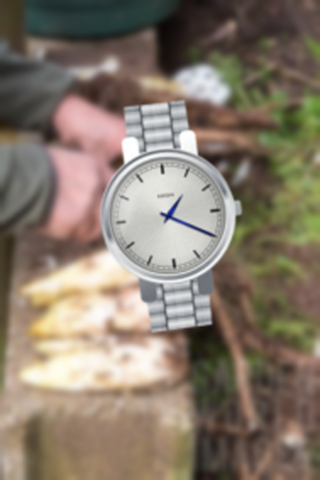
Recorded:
1 h 20 min
